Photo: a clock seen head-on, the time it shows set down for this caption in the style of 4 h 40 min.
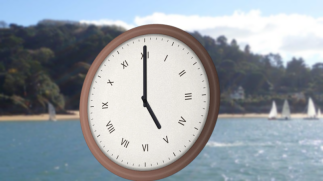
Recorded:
5 h 00 min
